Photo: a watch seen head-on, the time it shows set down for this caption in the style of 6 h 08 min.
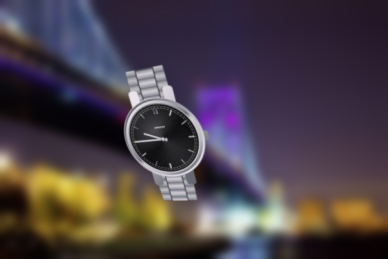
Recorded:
9 h 45 min
